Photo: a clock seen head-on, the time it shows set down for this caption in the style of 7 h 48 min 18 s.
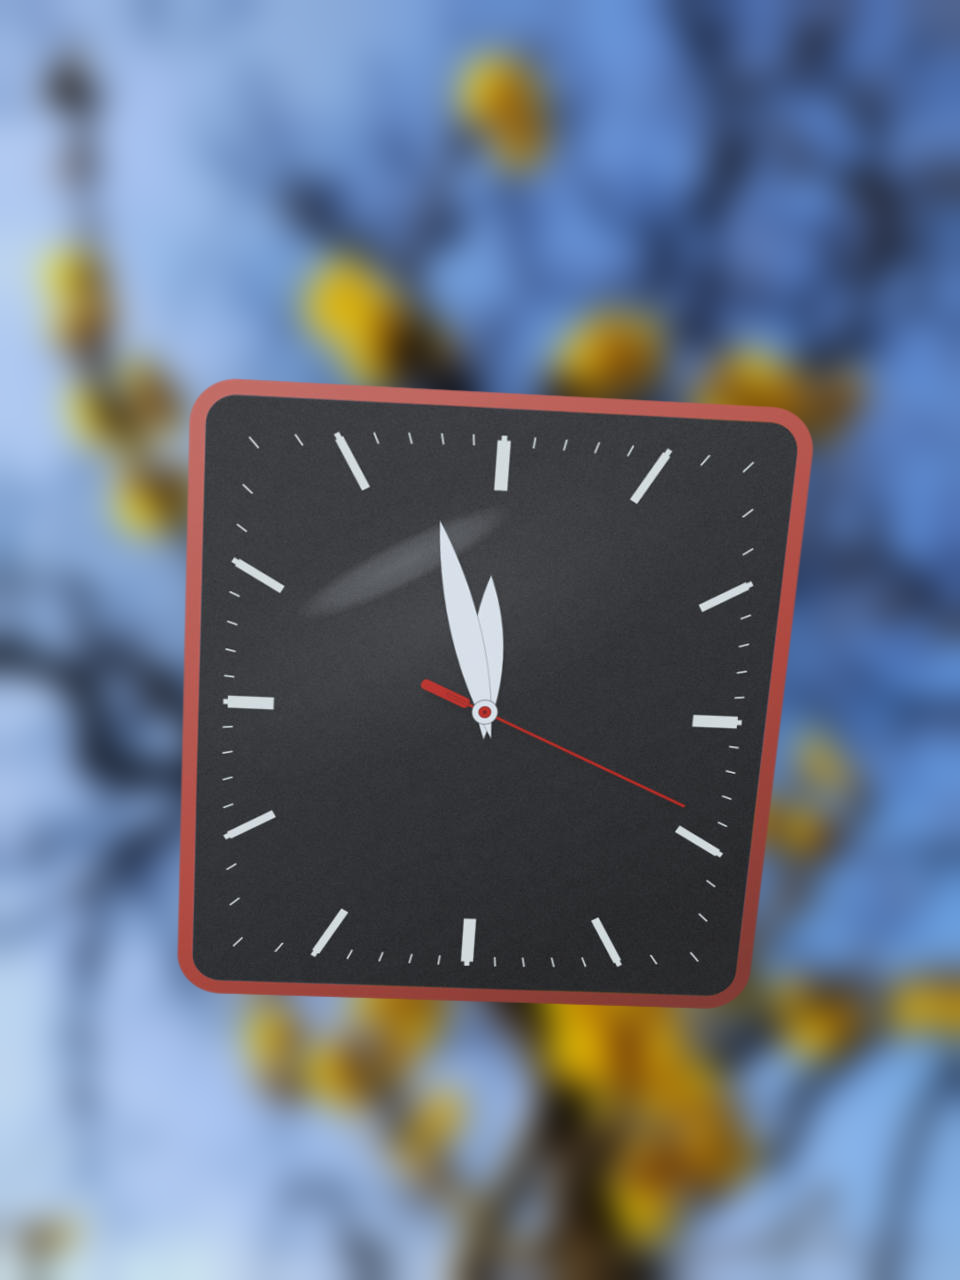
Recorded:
11 h 57 min 19 s
